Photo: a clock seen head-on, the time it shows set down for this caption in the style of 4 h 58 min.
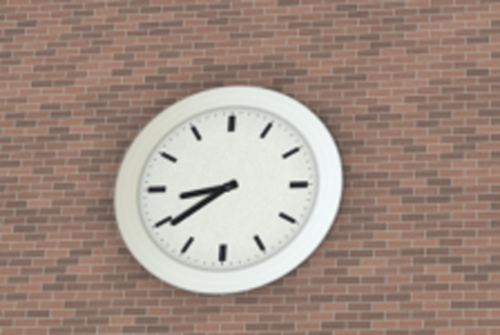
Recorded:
8 h 39 min
